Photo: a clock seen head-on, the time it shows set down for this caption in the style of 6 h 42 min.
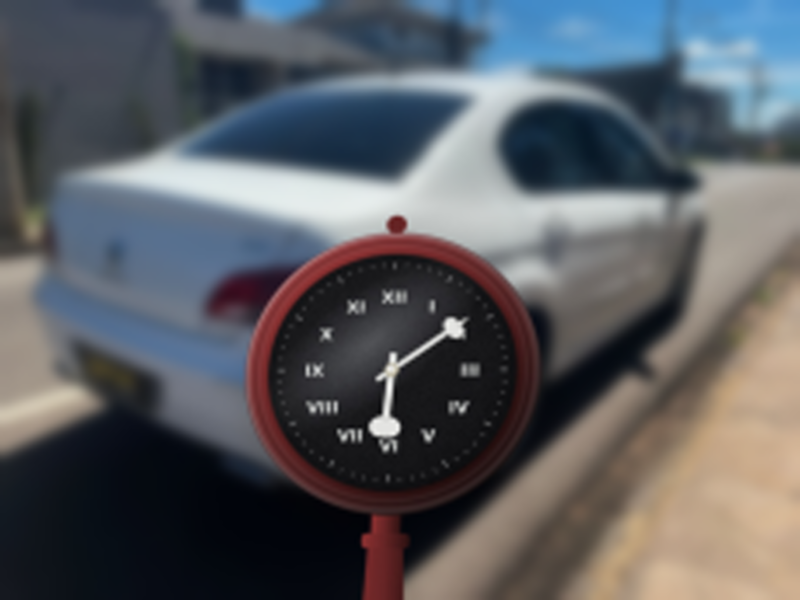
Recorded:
6 h 09 min
